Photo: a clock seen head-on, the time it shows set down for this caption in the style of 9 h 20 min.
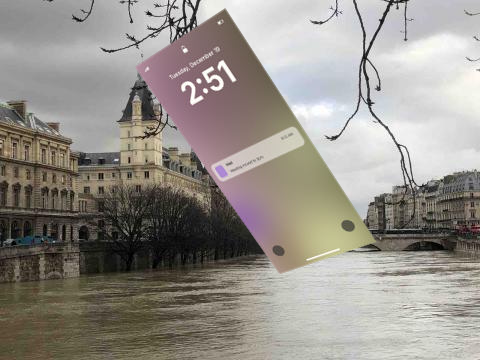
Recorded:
2 h 51 min
